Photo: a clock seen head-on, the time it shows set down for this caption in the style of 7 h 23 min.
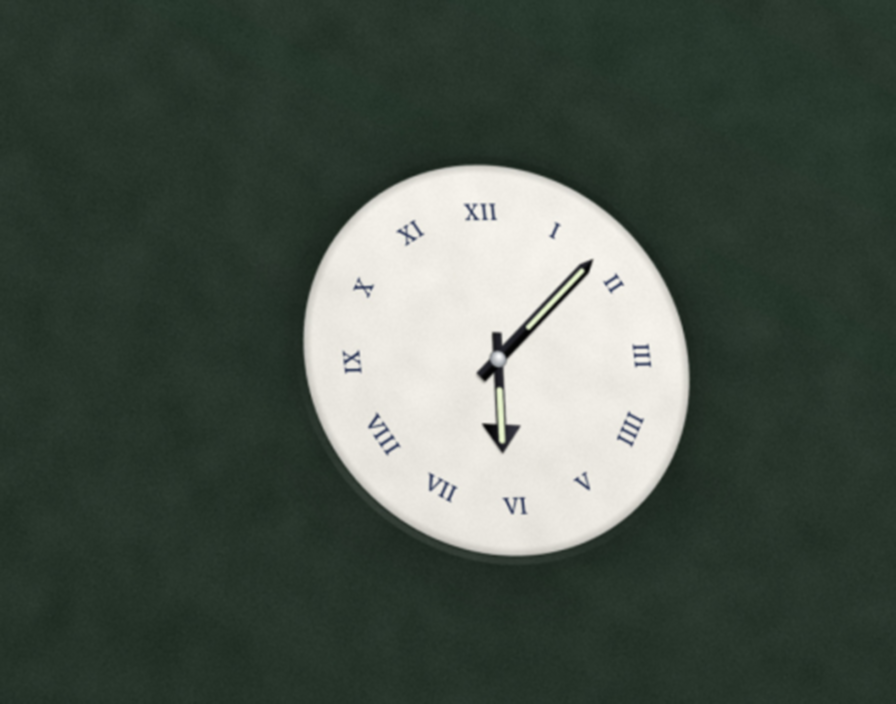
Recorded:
6 h 08 min
